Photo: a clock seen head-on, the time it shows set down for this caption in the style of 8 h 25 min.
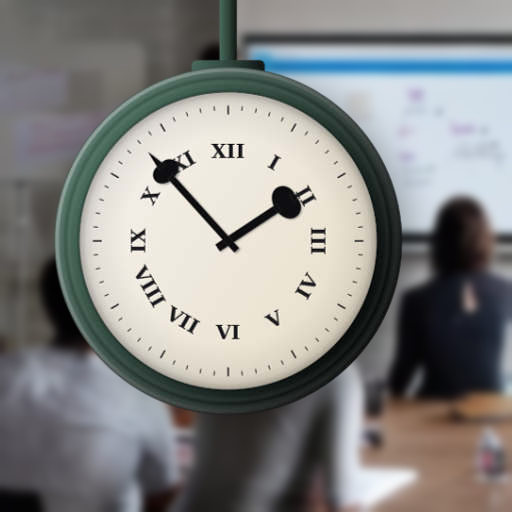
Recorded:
1 h 53 min
